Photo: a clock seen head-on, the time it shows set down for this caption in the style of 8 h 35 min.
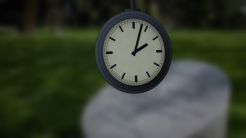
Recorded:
2 h 03 min
